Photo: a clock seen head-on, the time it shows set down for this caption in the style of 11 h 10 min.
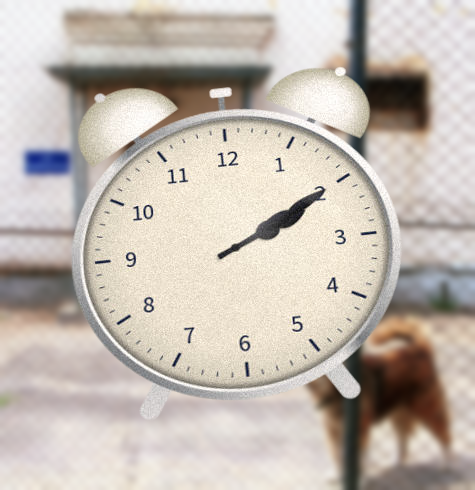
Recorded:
2 h 10 min
